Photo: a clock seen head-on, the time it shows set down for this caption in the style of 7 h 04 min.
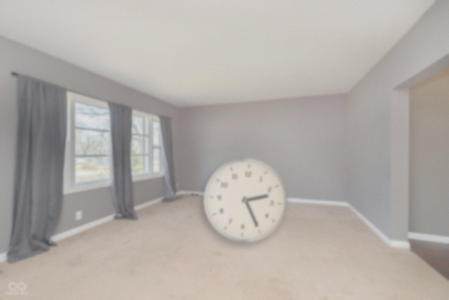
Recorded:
2 h 25 min
